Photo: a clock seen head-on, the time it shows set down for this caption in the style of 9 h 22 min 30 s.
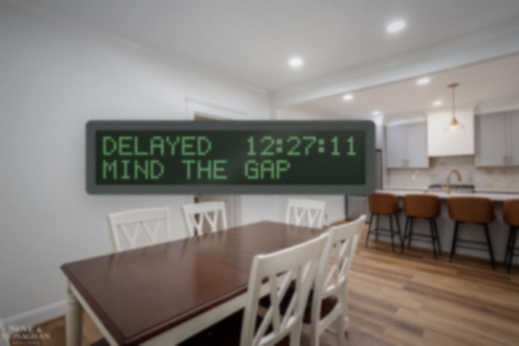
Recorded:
12 h 27 min 11 s
